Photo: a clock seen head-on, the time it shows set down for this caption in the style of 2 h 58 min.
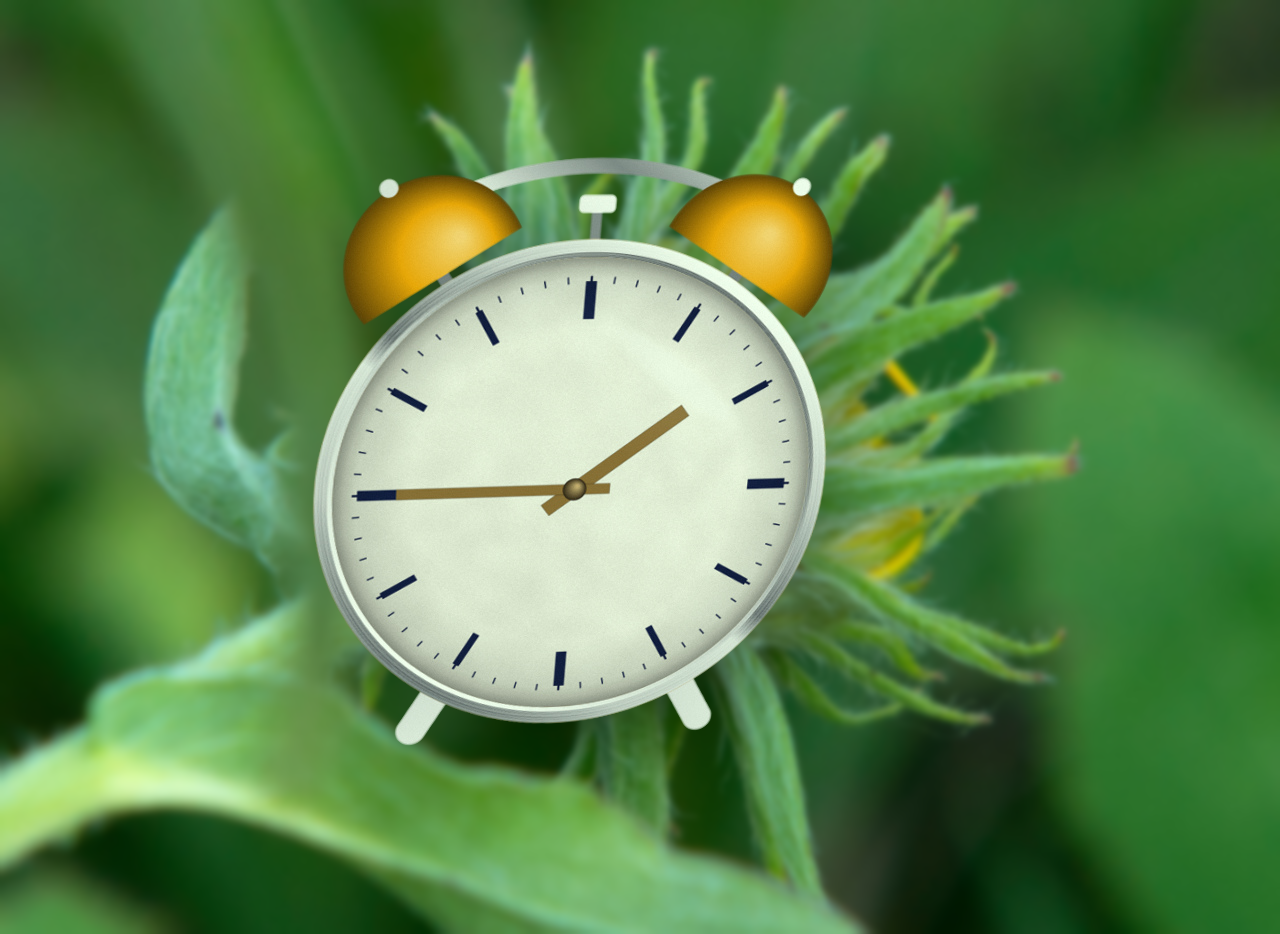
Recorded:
1 h 45 min
